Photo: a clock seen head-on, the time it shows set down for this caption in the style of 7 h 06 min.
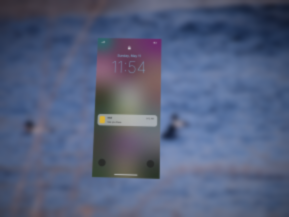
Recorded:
11 h 54 min
